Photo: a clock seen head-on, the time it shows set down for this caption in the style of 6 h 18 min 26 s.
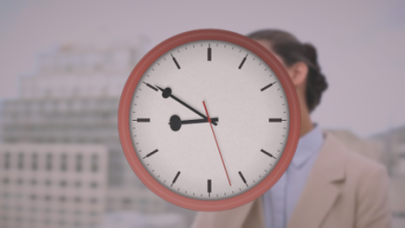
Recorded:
8 h 50 min 27 s
